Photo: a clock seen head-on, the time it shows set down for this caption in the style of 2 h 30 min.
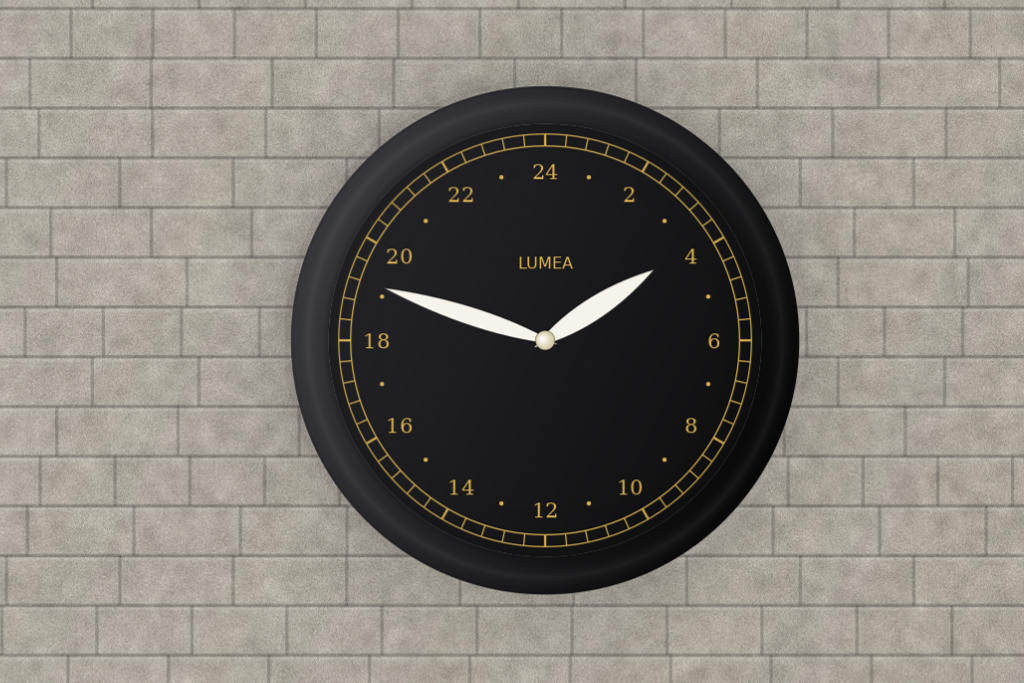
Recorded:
3 h 48 min
